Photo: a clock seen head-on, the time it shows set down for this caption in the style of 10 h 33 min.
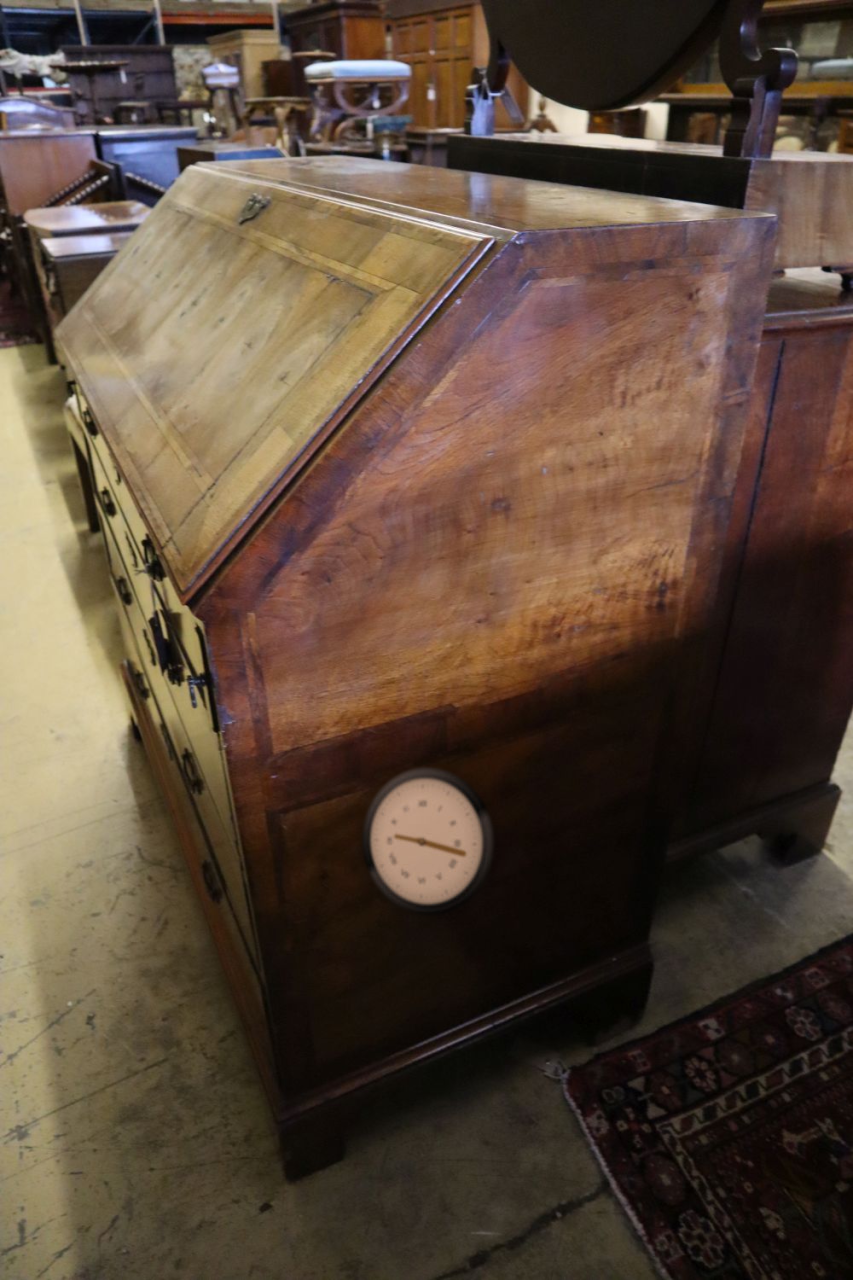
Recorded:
9 h 17 min
